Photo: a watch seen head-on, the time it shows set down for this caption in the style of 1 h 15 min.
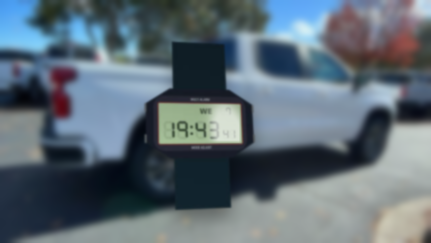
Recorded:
19 h 43 min
